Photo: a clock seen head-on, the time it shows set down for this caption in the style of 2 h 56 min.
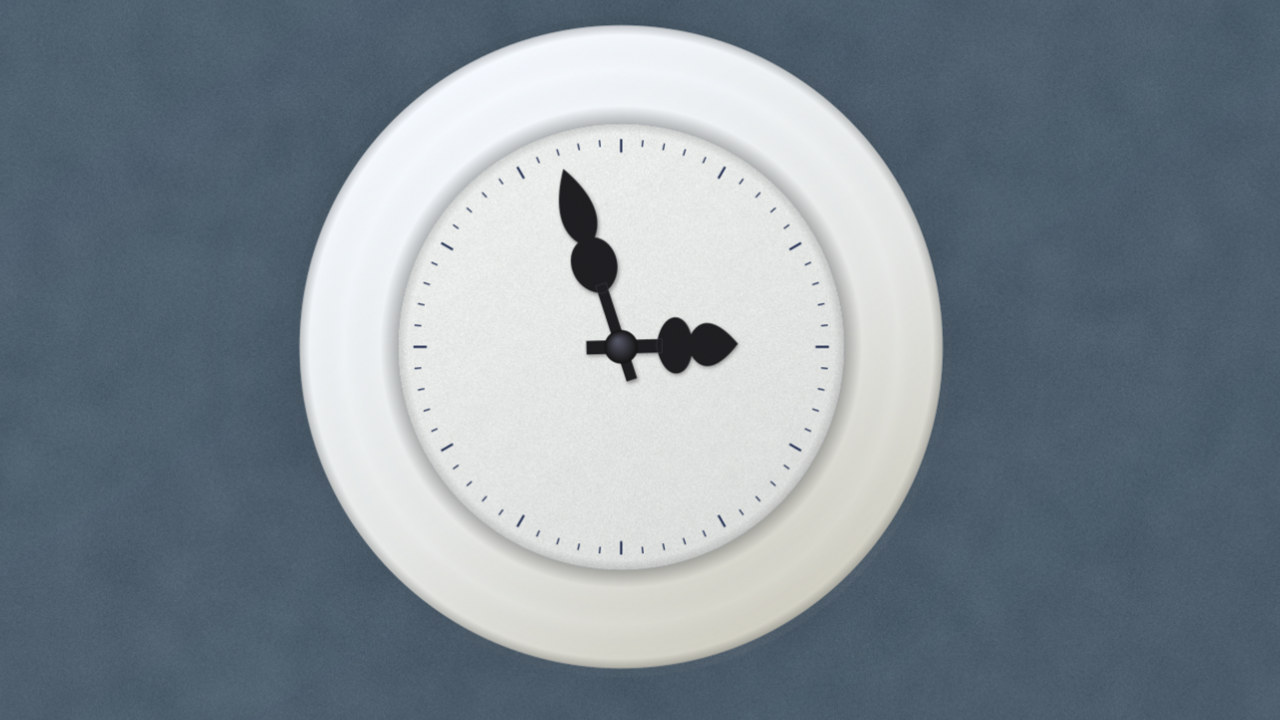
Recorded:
2 h 57 min
